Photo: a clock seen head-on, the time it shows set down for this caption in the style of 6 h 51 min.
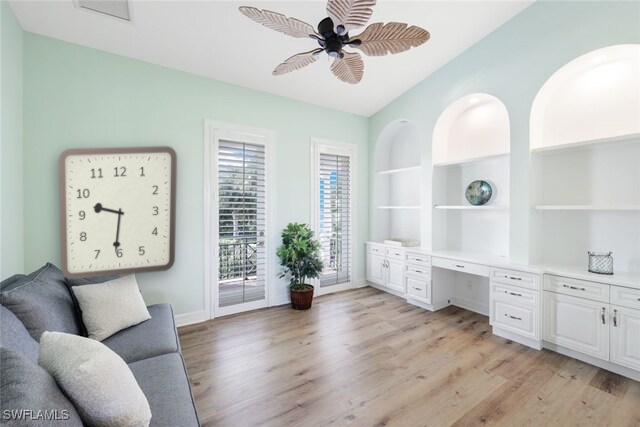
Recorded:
9 h 31 min
